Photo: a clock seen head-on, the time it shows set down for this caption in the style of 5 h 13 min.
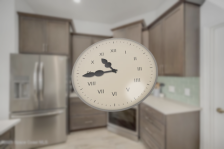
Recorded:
10 h 44 min
